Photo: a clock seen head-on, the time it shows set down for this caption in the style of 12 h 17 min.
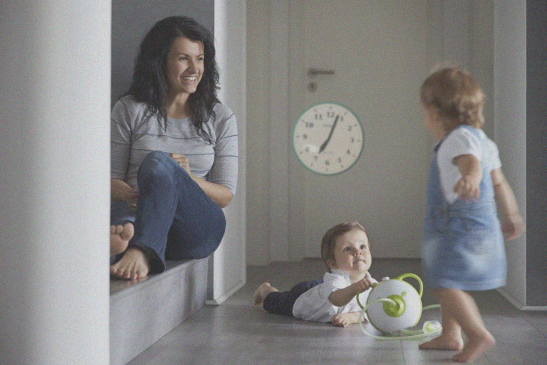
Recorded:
7 h 03 min
